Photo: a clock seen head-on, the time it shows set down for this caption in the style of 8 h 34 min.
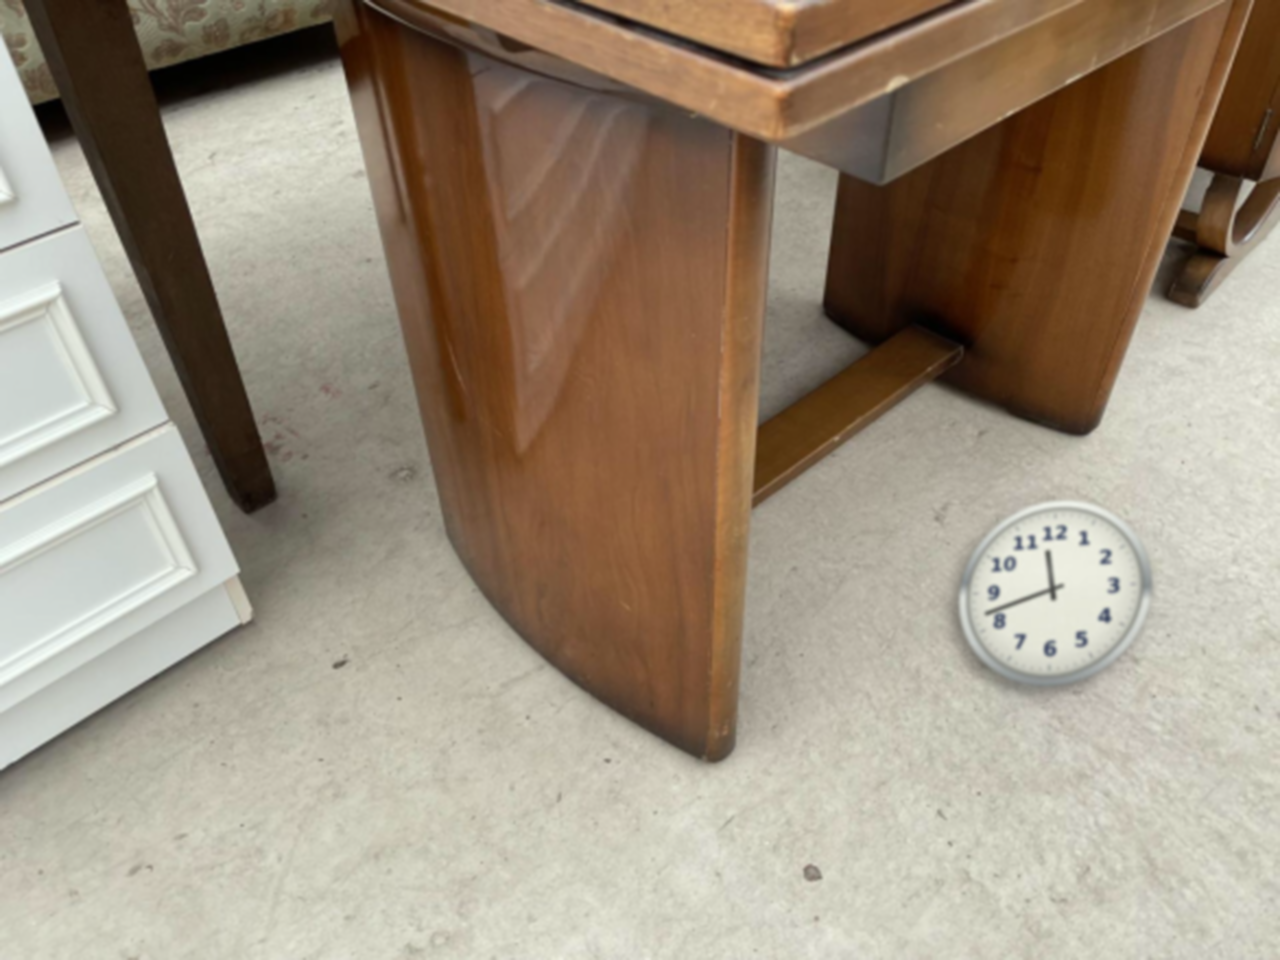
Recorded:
11 h 42 min
